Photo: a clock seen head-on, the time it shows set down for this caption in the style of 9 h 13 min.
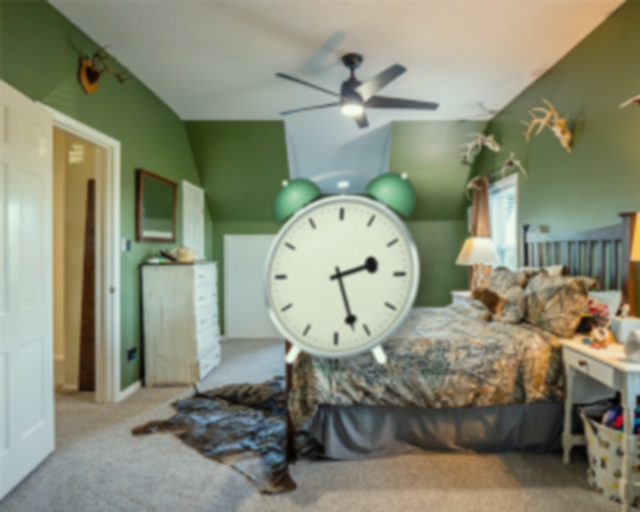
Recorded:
2 h 27 min
